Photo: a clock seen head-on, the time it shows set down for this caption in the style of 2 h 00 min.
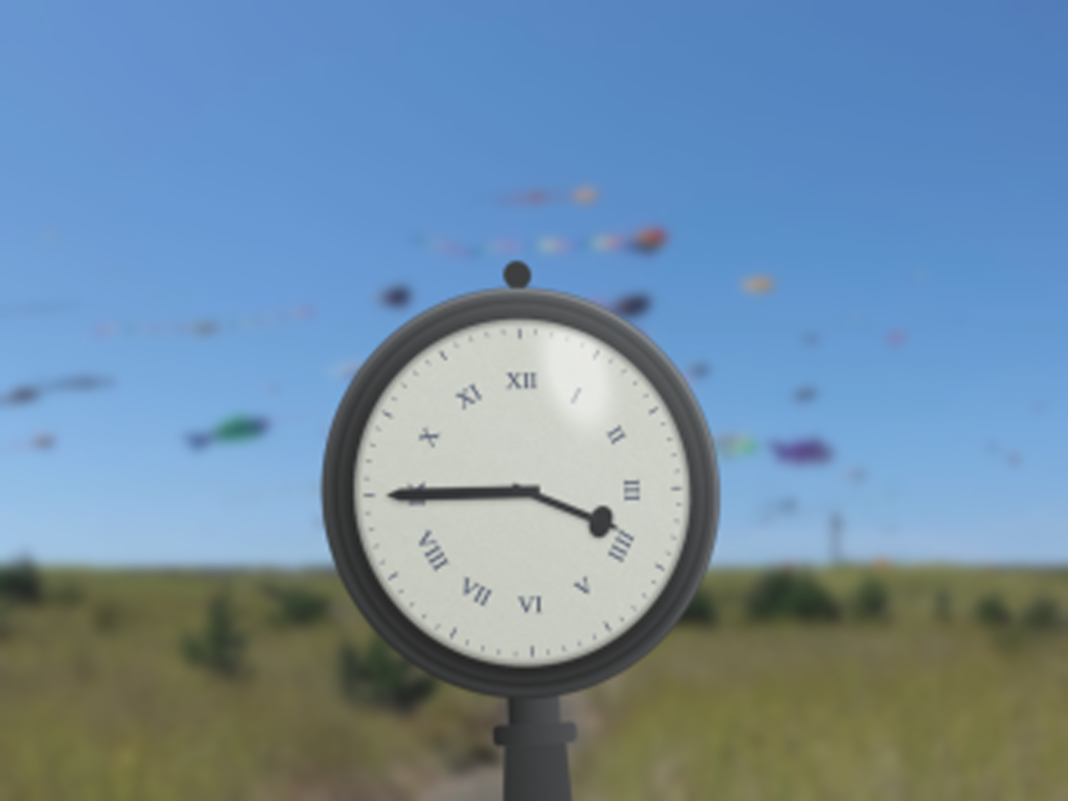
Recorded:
3 h 45 min
